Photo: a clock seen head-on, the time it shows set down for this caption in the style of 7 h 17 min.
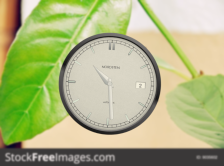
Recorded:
10 h 29 min
